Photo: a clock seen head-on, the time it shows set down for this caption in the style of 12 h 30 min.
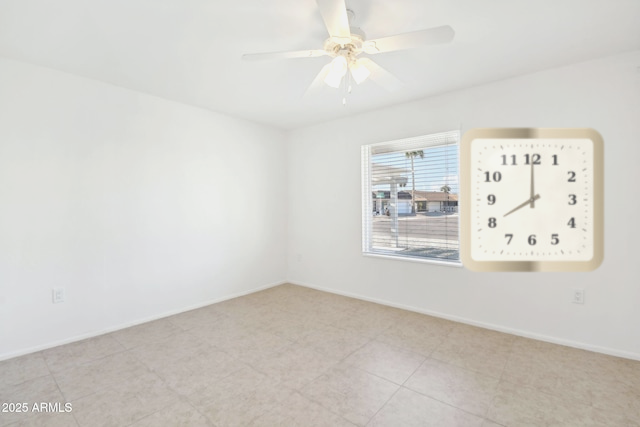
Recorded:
8 h 00 min
